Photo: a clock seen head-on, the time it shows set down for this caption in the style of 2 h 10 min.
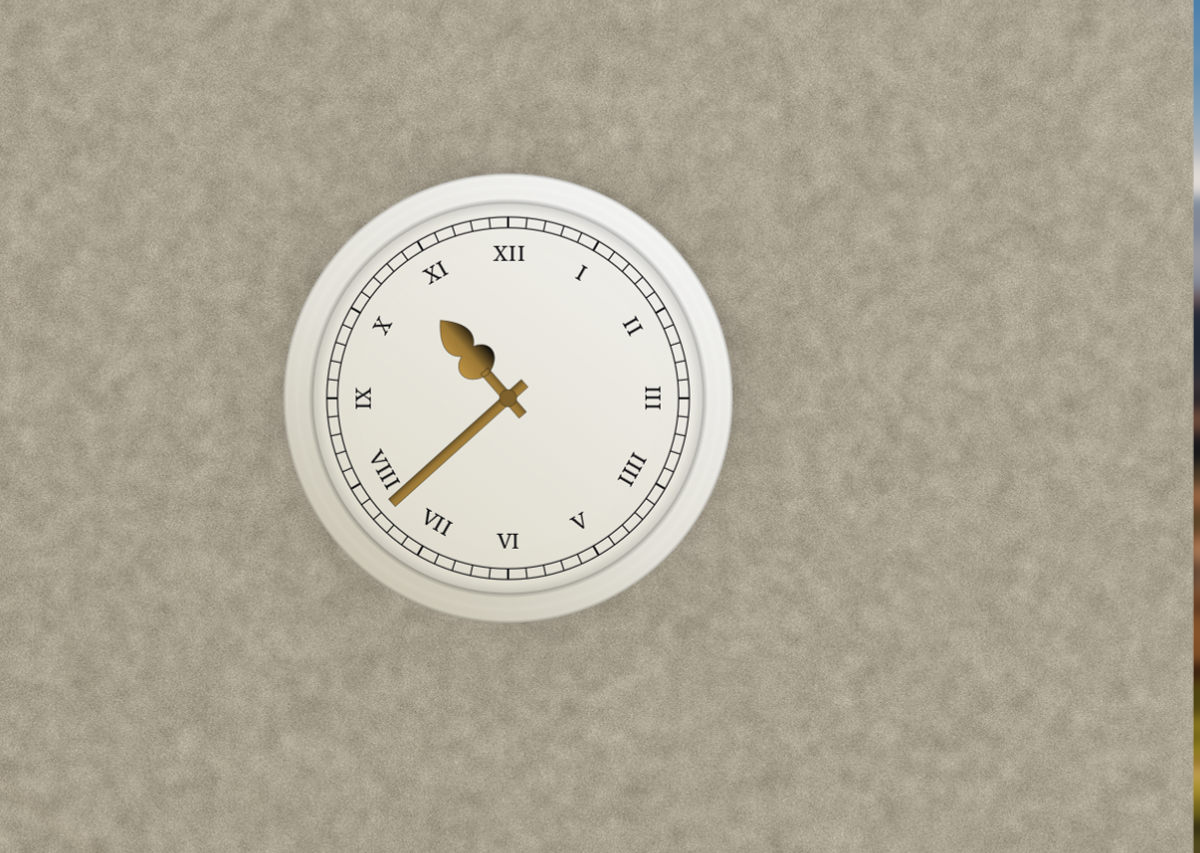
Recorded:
10 h 38 min
